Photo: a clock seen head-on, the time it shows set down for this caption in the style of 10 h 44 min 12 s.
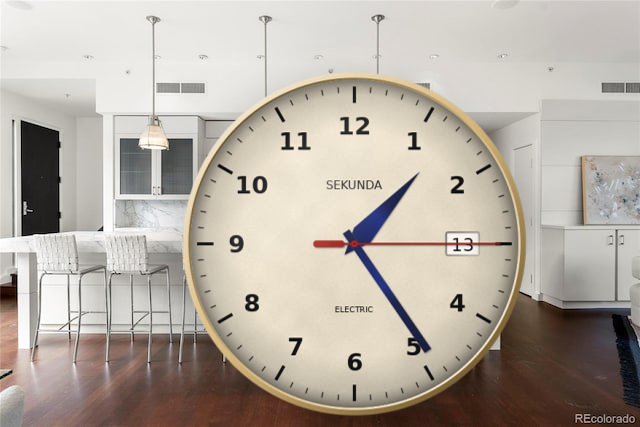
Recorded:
1 h 24 min 15 s
